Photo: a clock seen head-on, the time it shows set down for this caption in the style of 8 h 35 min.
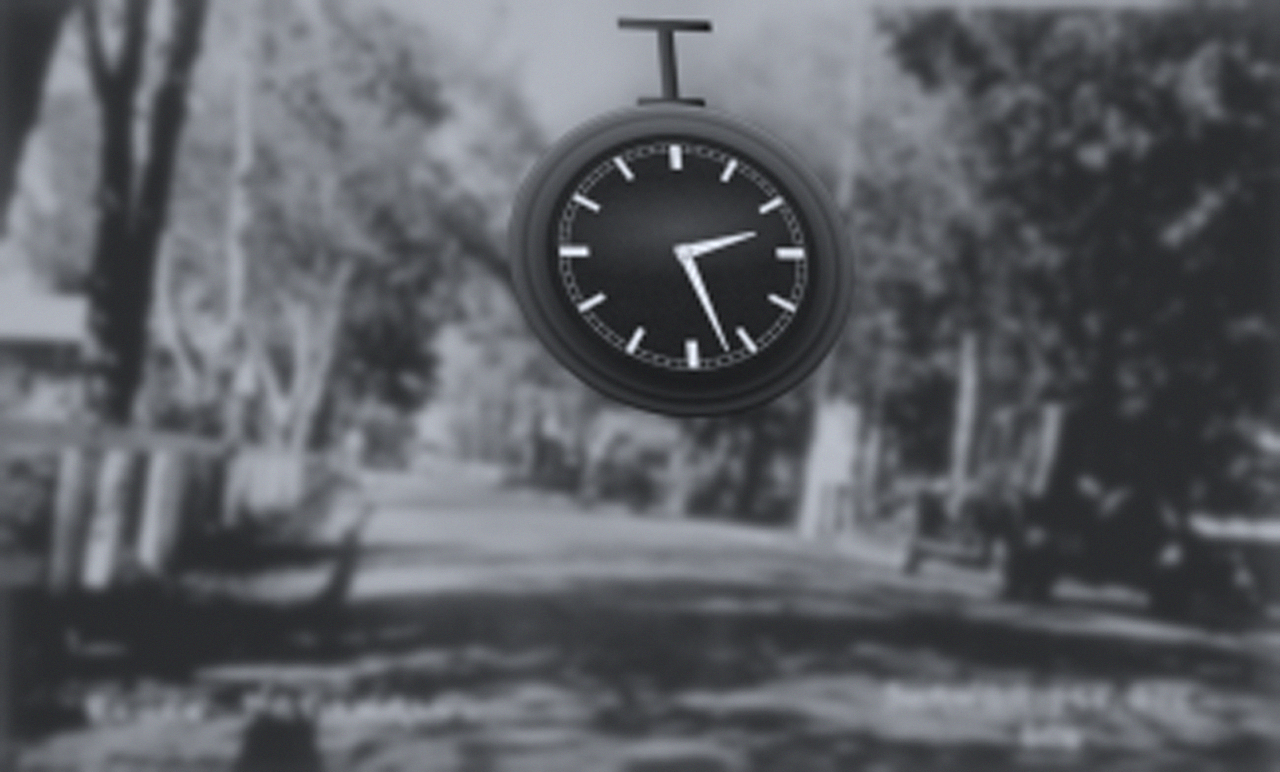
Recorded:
2 h 27 min
